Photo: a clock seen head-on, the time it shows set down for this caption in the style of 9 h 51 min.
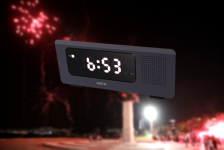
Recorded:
6 h 53 min
